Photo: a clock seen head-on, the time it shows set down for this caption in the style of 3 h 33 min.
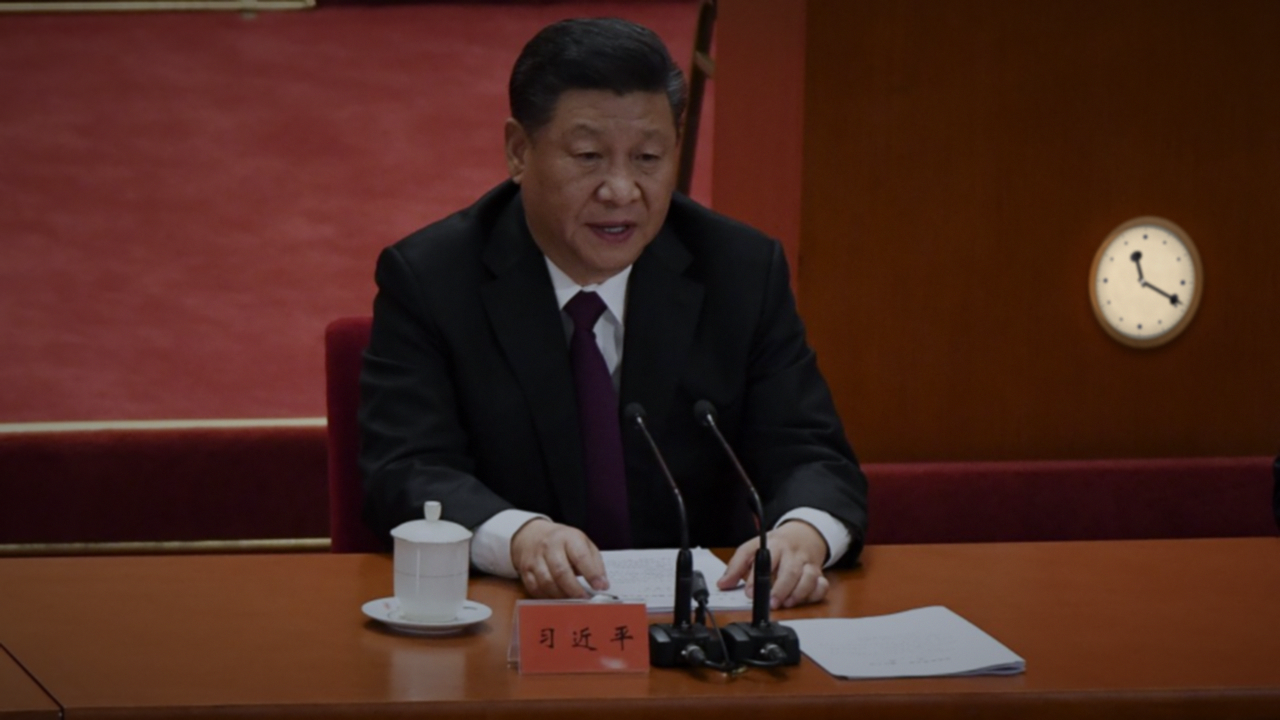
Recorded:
11 h 19 min
